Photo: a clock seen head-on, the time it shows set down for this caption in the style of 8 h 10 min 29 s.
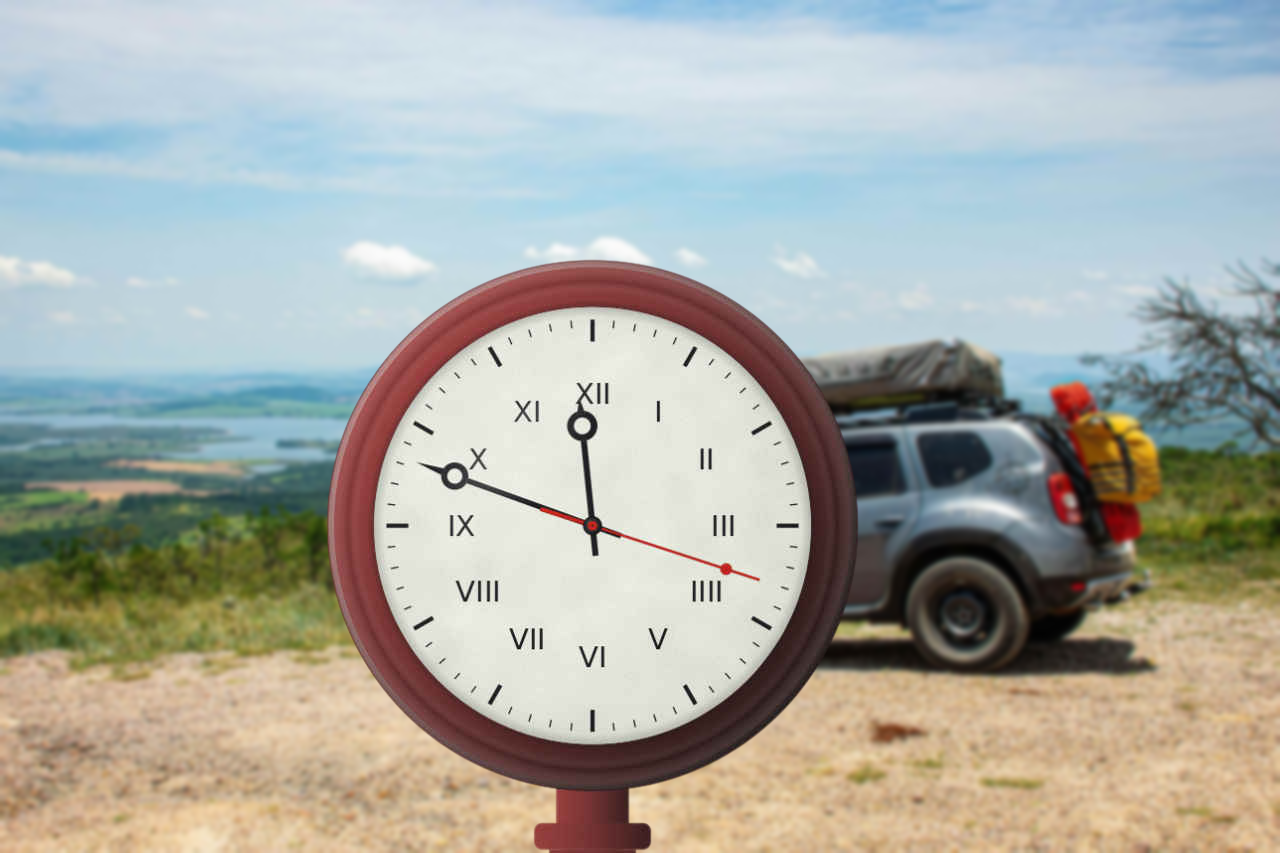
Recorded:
11 h 48 min 18 s
